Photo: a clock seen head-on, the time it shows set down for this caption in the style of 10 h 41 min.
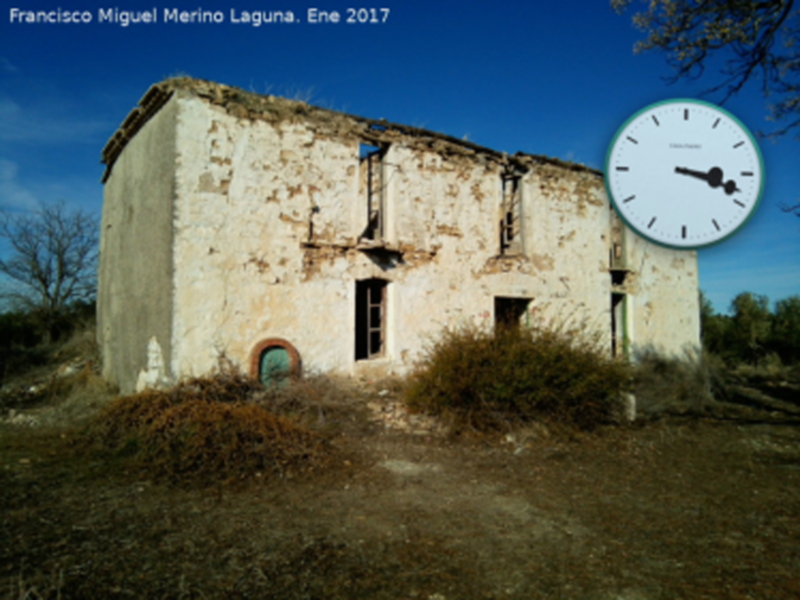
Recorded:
3 h 18 min
